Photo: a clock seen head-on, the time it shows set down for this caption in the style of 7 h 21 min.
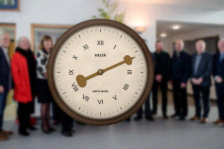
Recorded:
8 h 11 min
